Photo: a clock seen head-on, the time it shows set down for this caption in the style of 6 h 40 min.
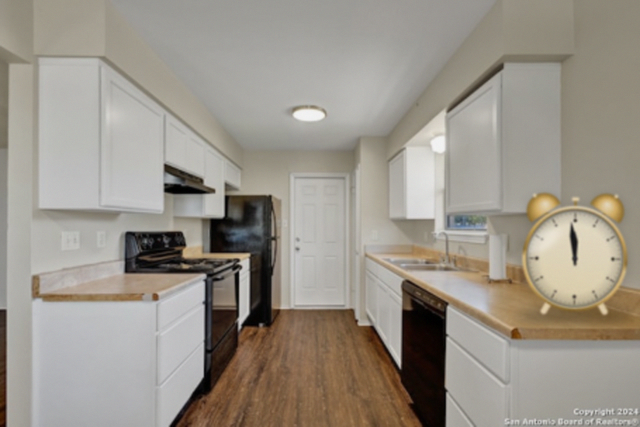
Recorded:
11 h 59 min
